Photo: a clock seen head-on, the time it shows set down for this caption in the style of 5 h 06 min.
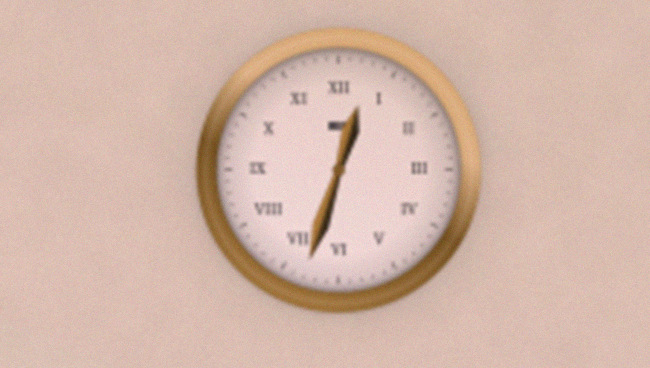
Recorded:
12 h 33 min
